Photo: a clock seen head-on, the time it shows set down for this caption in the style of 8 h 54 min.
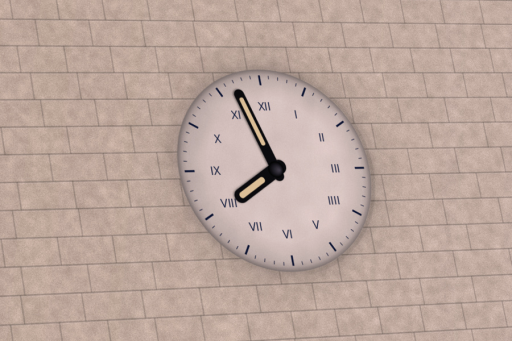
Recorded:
7 h 57 min
